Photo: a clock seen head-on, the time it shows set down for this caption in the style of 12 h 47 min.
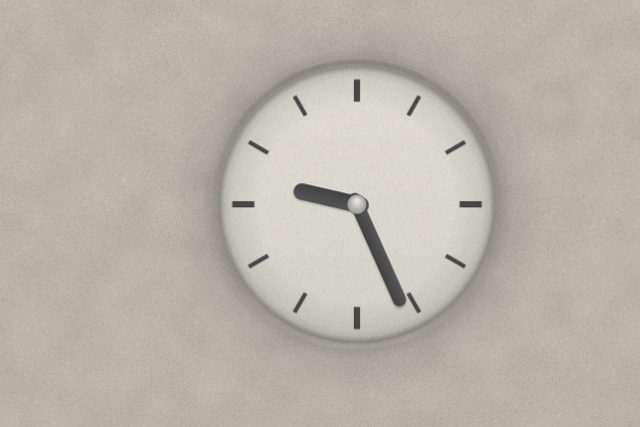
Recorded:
9 h 26 min
